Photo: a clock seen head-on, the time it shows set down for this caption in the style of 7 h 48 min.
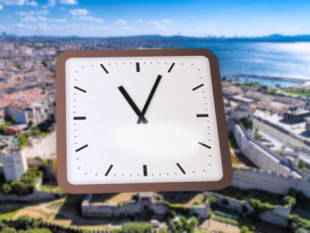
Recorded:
11 h 04 min
